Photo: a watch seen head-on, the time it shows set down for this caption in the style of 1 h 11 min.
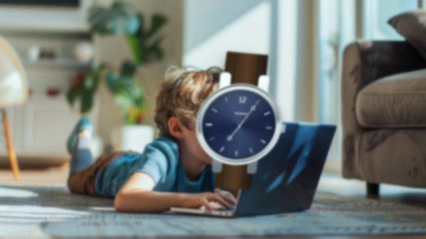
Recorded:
7 h 05 min
